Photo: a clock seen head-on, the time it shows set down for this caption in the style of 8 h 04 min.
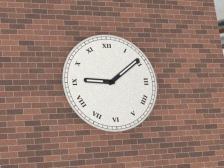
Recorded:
9 h 09 min
